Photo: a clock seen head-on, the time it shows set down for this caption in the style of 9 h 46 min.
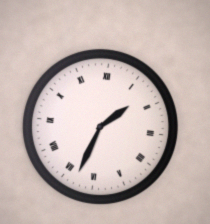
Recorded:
1 h 33 min
